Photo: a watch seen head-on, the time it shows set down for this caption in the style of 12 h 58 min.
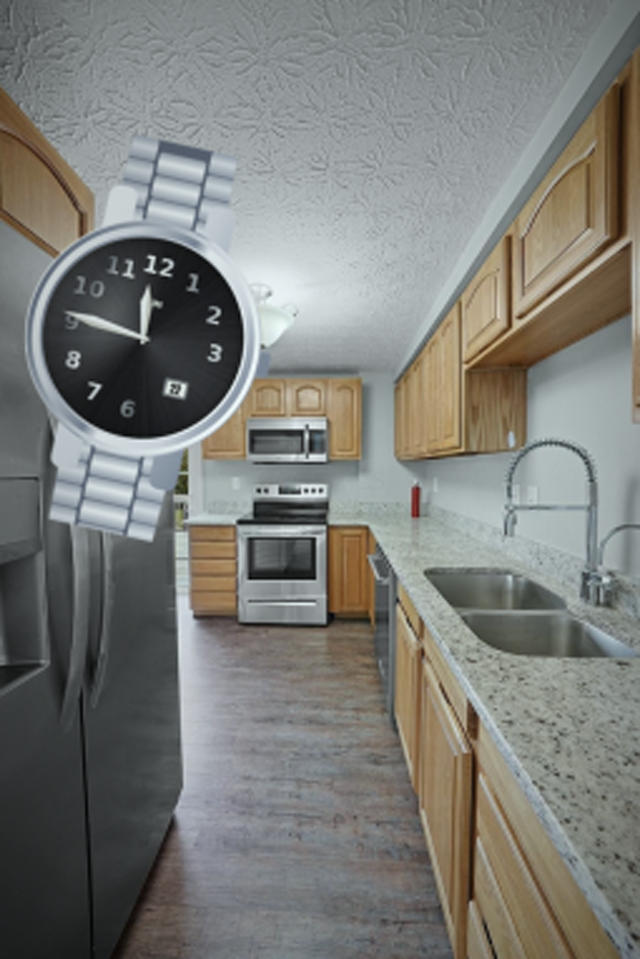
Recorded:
11 h 46 min
